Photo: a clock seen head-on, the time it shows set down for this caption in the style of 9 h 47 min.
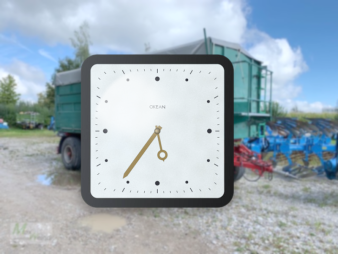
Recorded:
5 h 36 min
